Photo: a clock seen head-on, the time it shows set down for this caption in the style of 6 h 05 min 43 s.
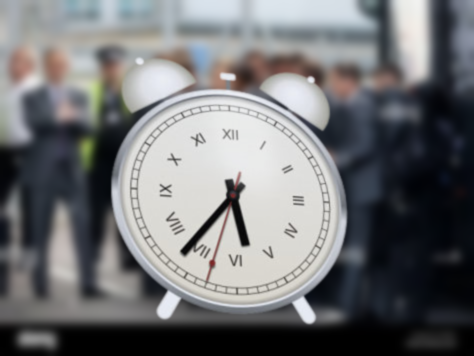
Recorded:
5 h 36 min 33 s
